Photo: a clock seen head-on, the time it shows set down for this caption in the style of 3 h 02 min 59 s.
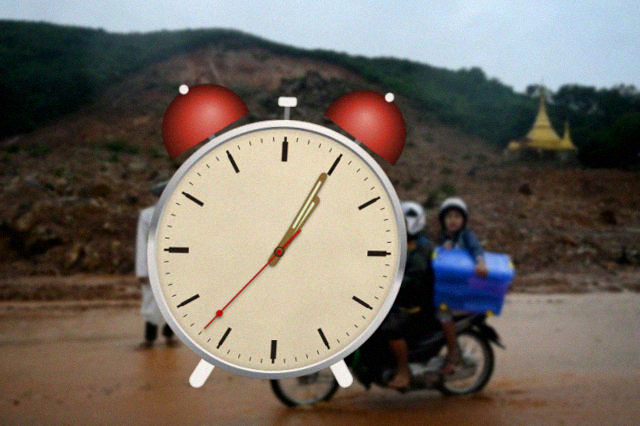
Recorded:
1 h 04 min 37 s
